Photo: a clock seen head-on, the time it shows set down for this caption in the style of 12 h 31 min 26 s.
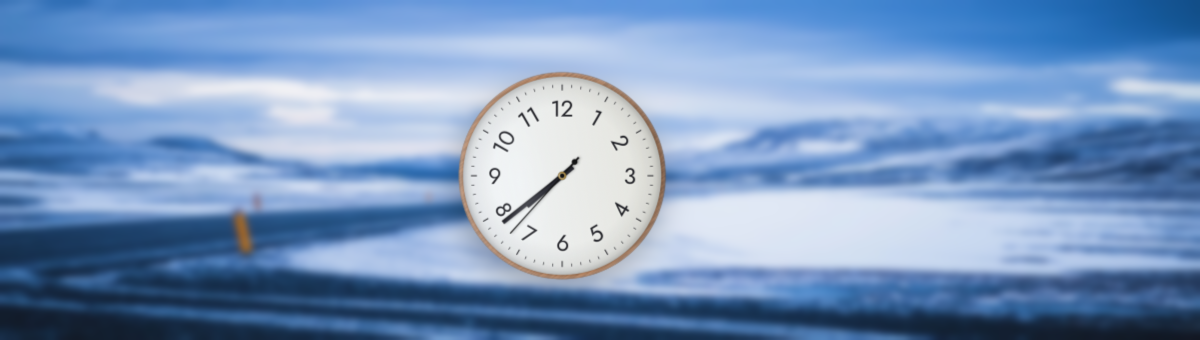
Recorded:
7 h 38 min 37 s
